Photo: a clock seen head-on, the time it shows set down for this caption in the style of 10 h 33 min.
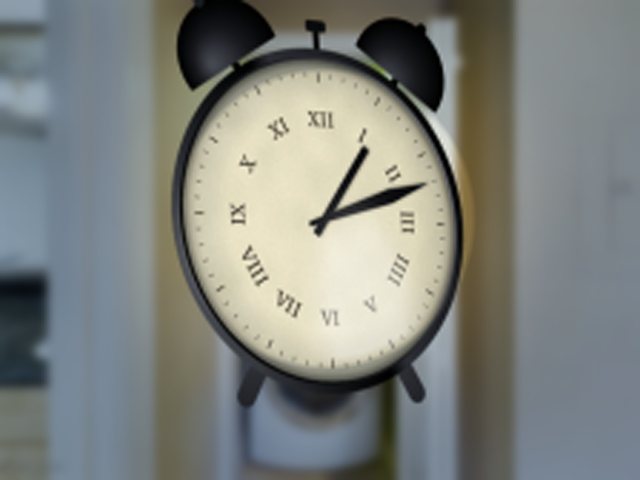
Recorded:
1 h 12 min
